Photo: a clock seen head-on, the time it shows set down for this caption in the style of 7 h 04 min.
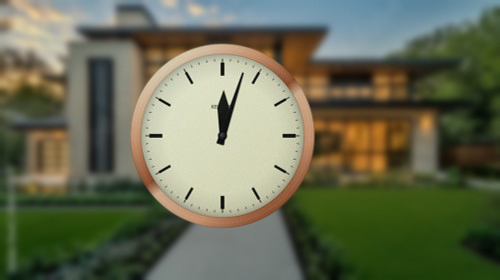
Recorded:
12 h 03 min
